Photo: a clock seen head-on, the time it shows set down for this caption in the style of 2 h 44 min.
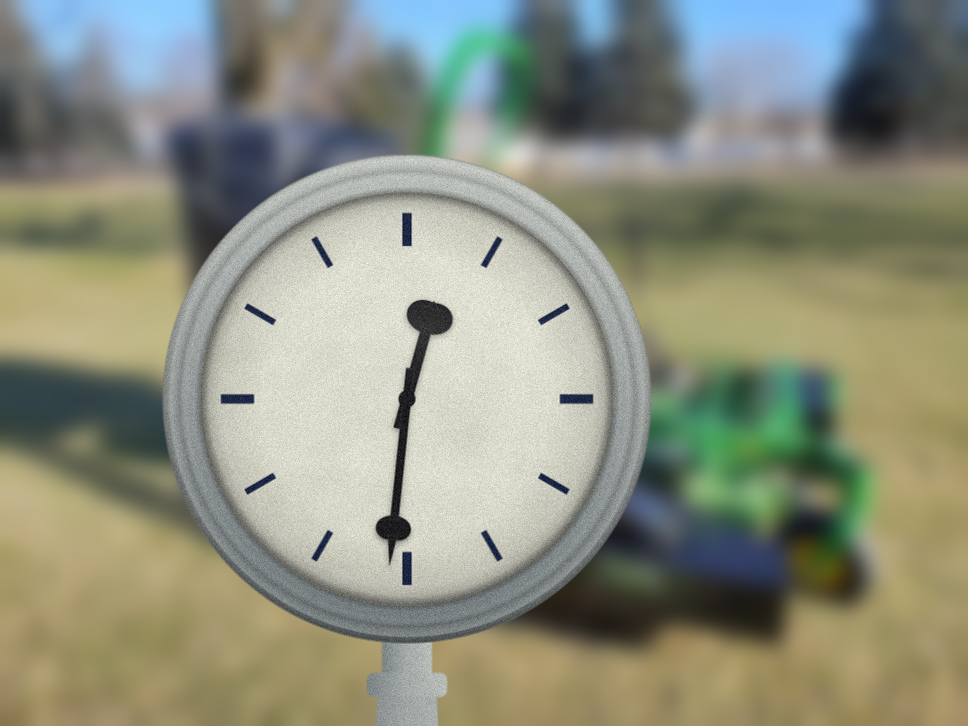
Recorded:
12 h 31 min
